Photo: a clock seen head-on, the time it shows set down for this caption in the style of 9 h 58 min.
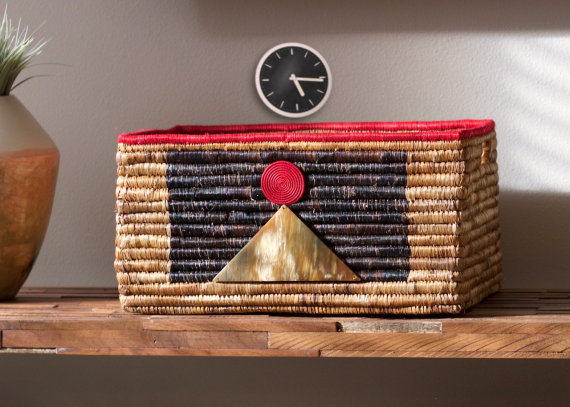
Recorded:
5 h 16 min
